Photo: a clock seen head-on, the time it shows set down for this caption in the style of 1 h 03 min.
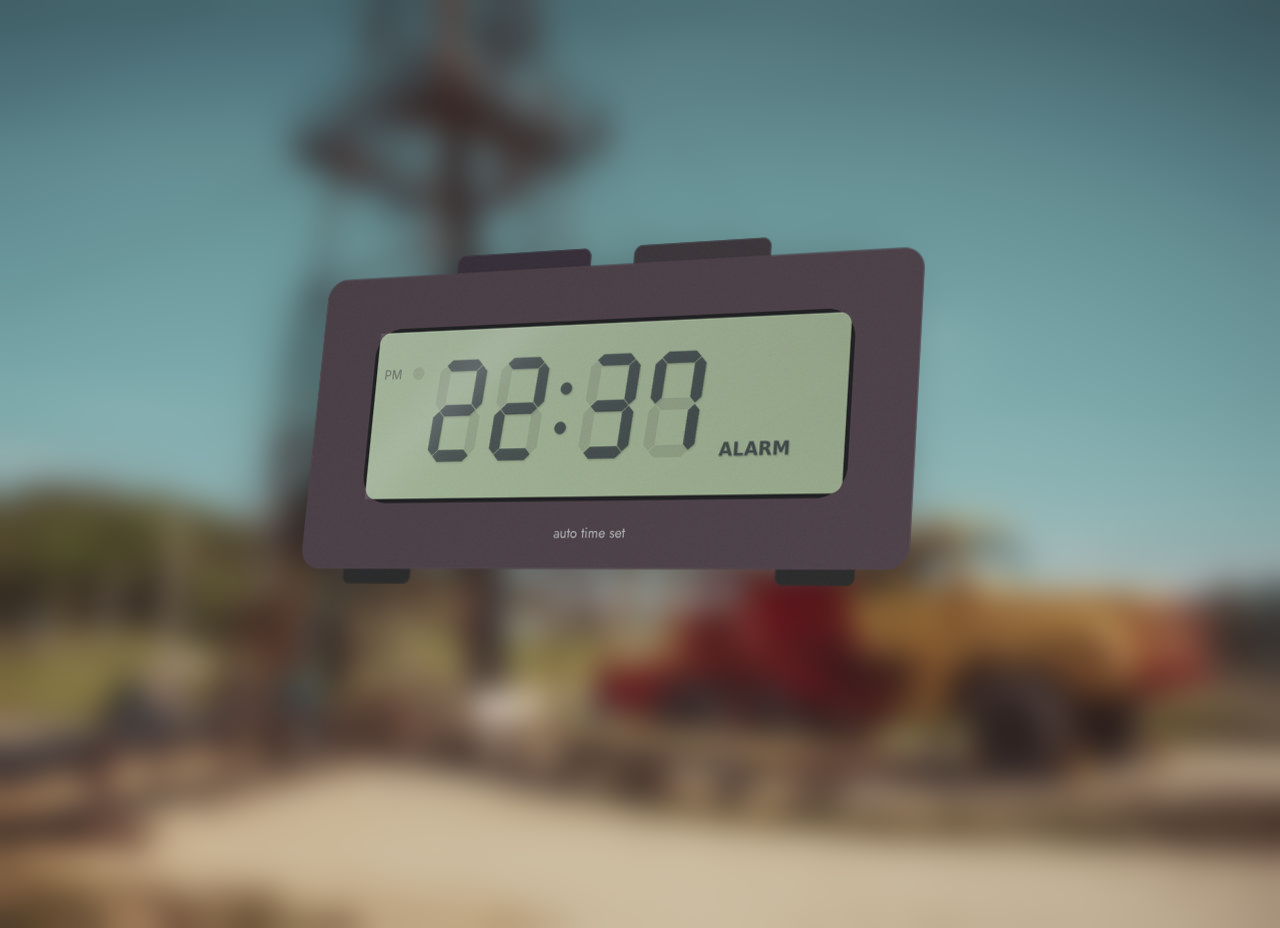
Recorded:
22 h 37 min
